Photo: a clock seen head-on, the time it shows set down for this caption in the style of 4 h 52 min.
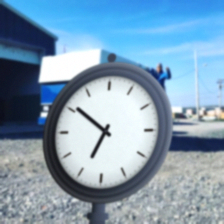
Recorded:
6 h 51 min
